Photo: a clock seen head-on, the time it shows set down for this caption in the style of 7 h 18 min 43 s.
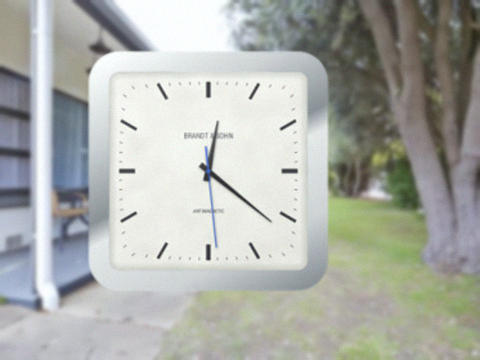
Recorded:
12 h 21 min 29 s
